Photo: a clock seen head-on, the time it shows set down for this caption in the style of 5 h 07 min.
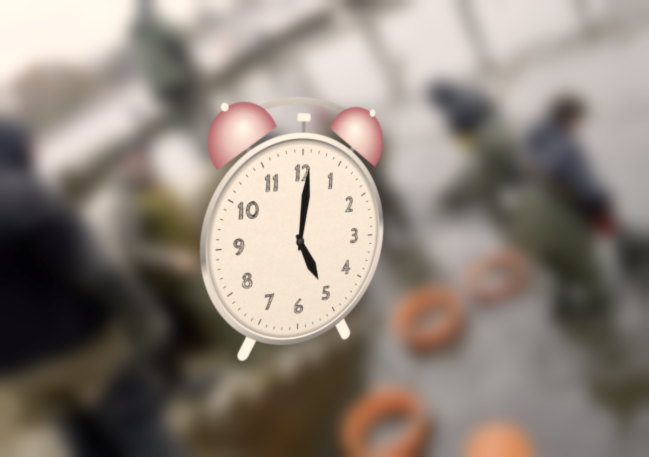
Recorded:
5 h 01 min
